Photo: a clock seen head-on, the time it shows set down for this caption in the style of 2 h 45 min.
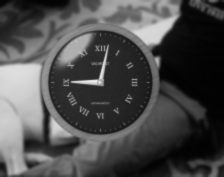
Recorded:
9 h 02 min
